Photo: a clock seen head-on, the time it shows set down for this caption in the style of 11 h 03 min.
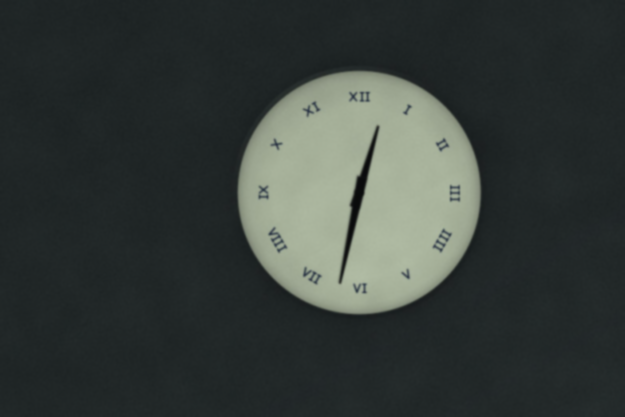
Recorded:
12 h 32 min
